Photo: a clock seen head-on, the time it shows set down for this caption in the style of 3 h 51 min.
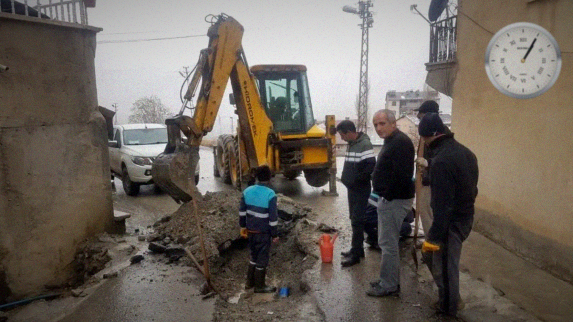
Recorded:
1 h 05 min
